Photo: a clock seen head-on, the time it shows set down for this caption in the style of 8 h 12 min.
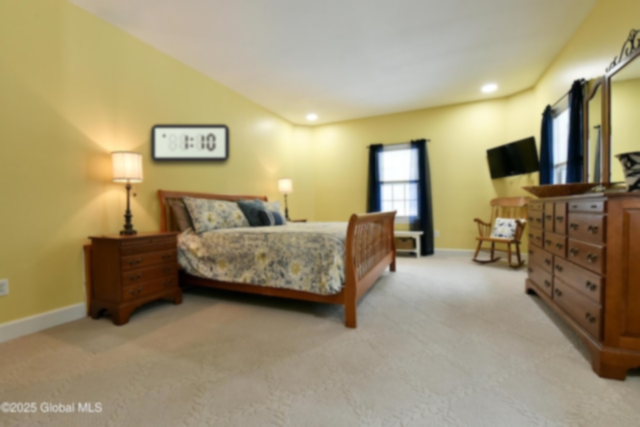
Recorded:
1 h 10 min
